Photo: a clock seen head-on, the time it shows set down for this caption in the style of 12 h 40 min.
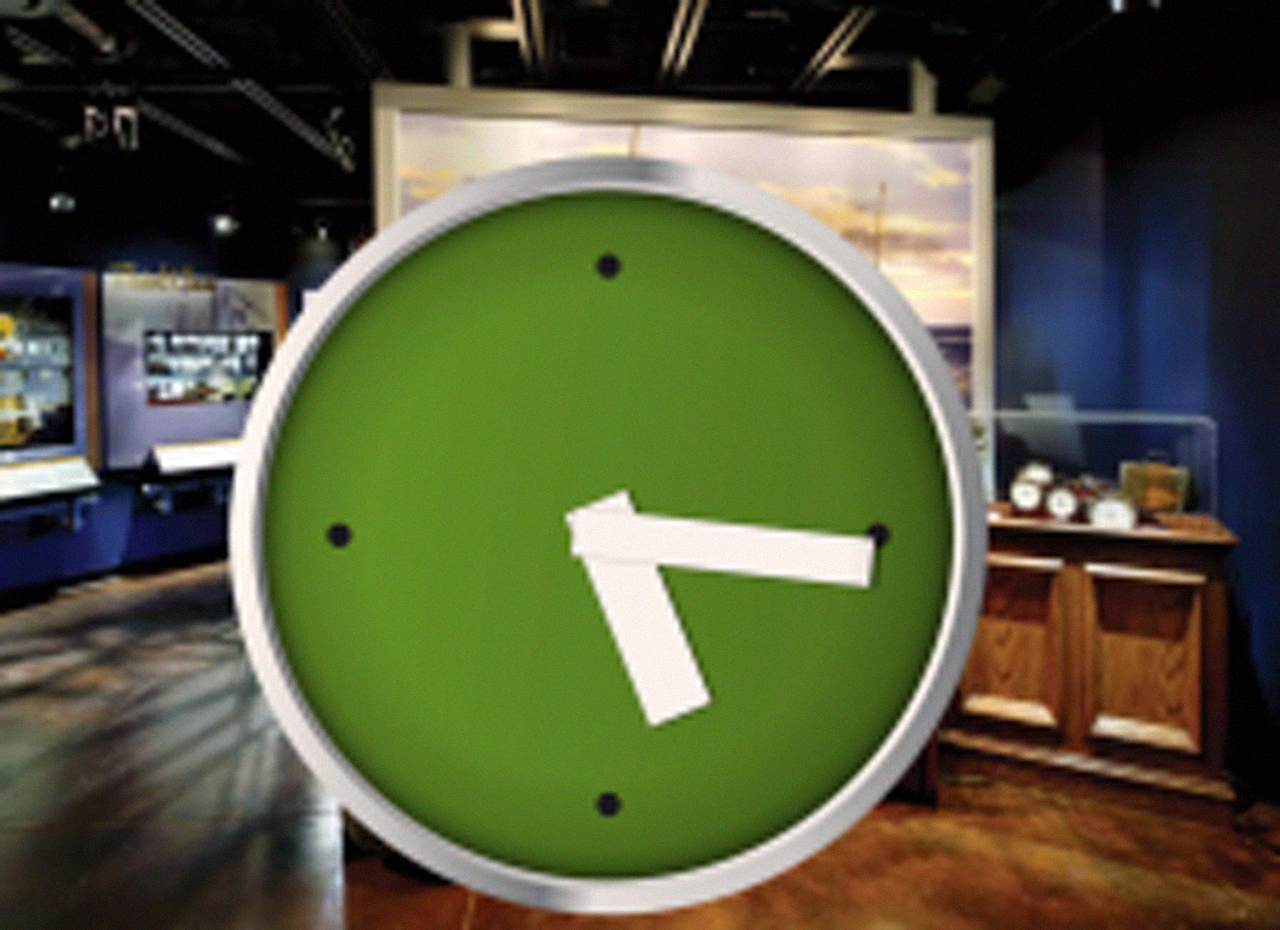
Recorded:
5 h 16 min
